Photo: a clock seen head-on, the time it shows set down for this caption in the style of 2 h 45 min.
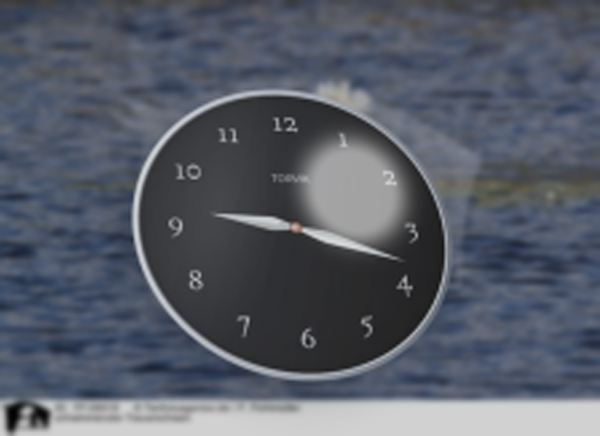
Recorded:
9 h 18 min
